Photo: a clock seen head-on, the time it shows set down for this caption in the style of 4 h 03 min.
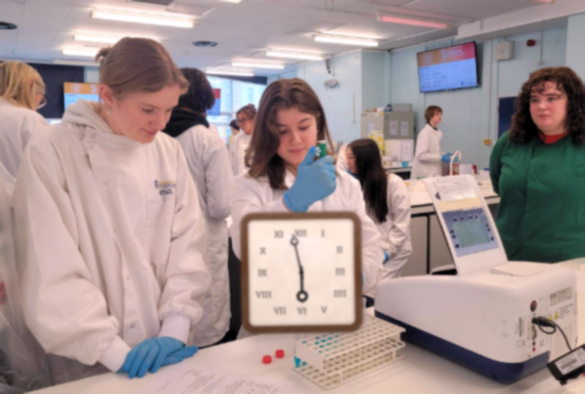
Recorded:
5 h 58 min
